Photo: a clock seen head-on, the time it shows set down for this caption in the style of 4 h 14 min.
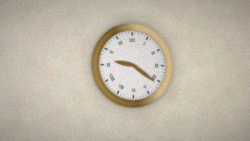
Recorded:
9 h 21 min
